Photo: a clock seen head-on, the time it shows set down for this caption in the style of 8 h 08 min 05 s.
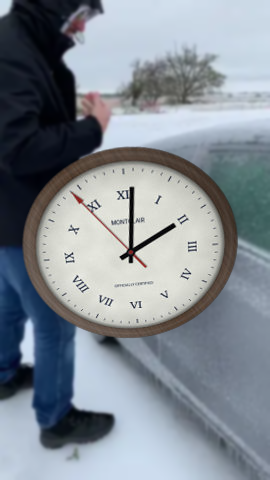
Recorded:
2 h 00 min 54 s
